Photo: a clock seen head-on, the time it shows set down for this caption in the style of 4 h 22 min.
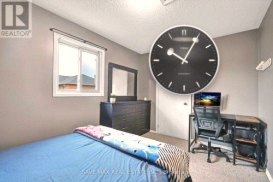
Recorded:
10 h 05 min
